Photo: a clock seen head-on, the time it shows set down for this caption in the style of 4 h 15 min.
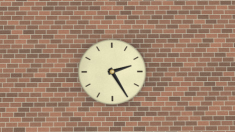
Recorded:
2 h 25 min
